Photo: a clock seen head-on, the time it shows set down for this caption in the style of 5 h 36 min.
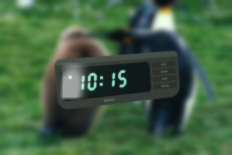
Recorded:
10 h 15 min
